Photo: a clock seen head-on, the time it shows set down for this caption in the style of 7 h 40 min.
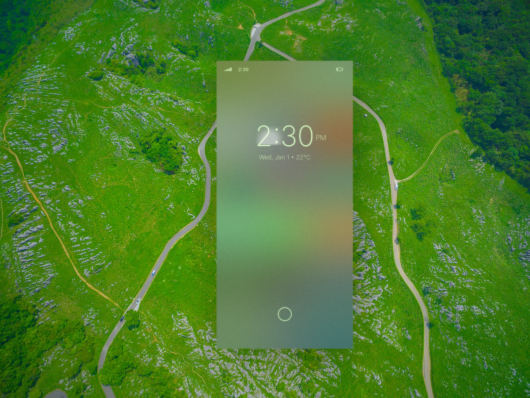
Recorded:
2 h 30 min
